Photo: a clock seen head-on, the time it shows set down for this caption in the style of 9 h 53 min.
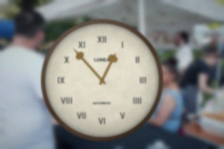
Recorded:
12 h 53 min
